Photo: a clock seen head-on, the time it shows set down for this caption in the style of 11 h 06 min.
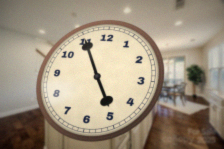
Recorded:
4 h 55 min
